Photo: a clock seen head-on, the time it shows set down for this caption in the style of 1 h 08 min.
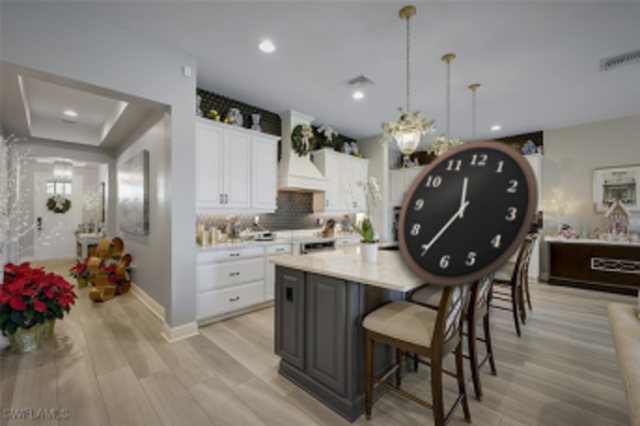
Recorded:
11 h 35 min
